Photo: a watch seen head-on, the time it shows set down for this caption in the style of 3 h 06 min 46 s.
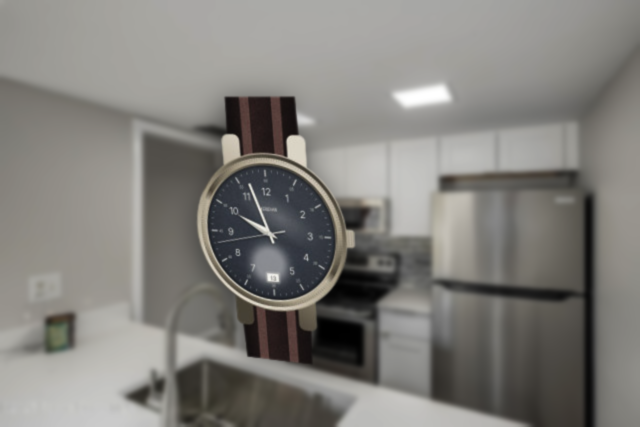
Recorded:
9 h 56 min 43 s
